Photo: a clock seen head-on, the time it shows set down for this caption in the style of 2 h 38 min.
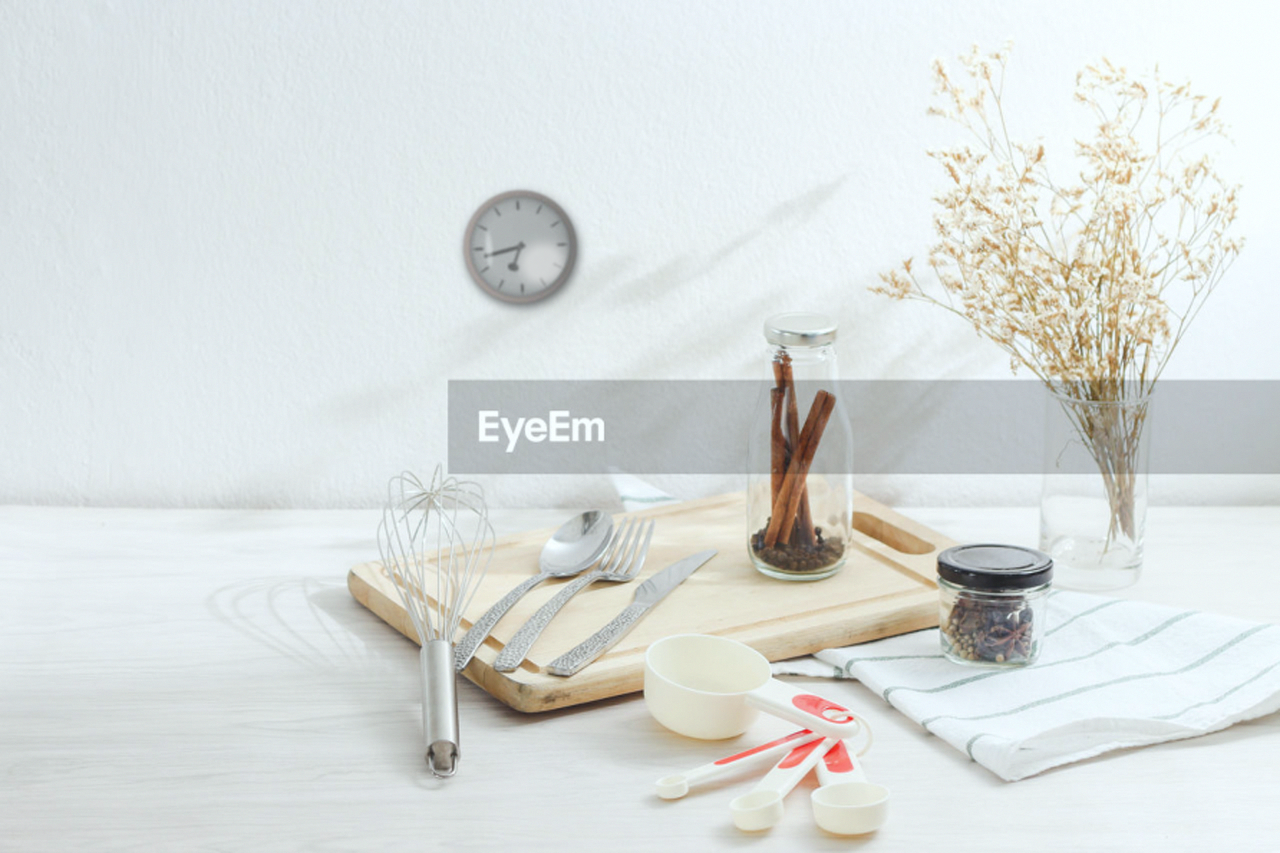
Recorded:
6 h 43 min
